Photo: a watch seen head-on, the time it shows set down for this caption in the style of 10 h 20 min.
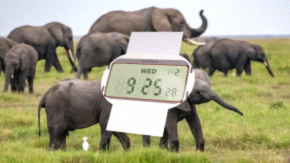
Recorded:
9 h 25 min
